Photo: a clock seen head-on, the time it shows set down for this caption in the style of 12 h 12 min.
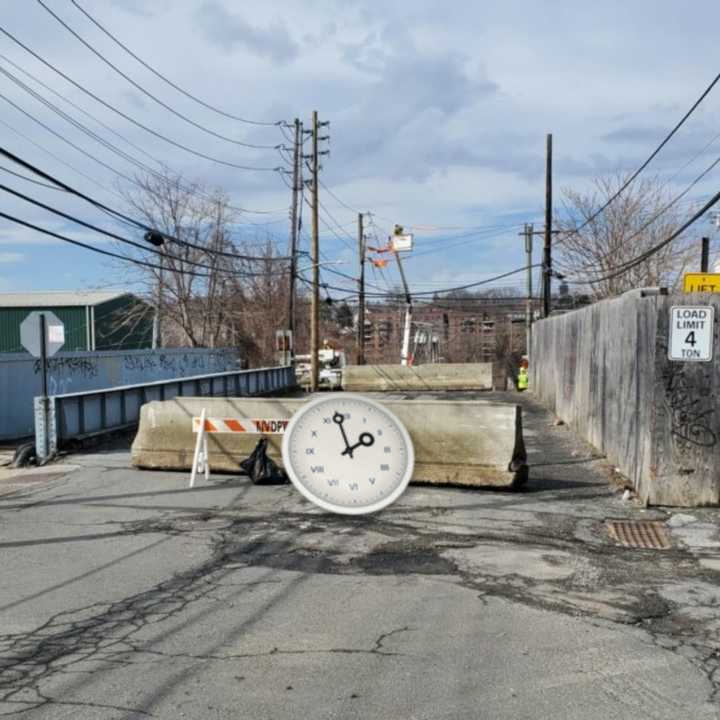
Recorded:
1 h 58 min
